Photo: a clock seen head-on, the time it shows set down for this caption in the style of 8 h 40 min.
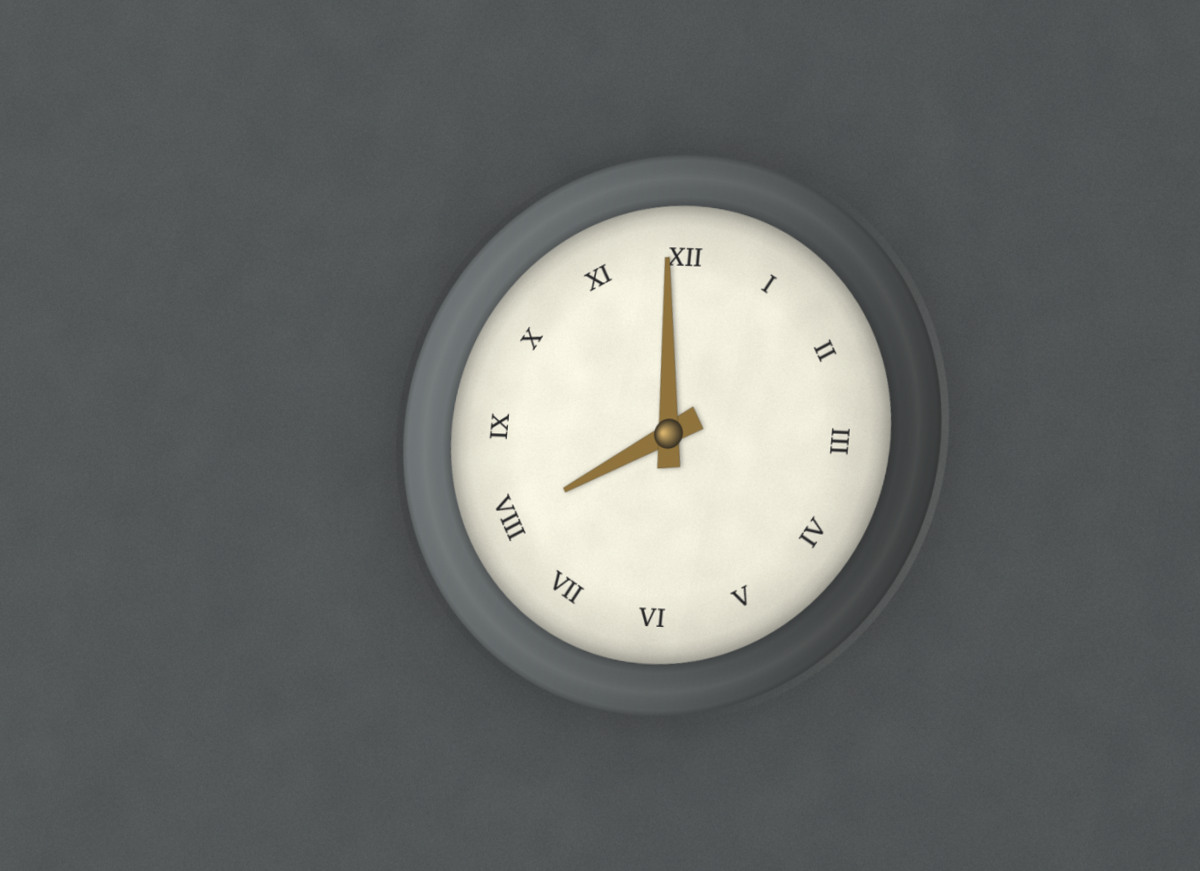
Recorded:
7 h 59 min
